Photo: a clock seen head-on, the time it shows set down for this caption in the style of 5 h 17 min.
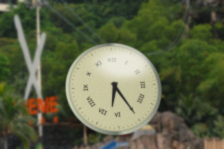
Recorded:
6 h 25 min
